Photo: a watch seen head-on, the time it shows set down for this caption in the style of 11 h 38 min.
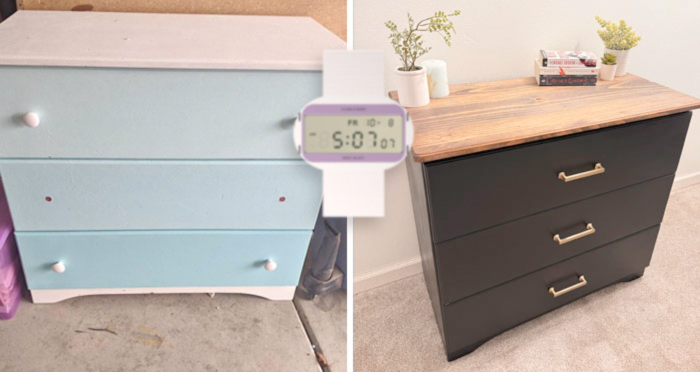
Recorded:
5 h 07 min
